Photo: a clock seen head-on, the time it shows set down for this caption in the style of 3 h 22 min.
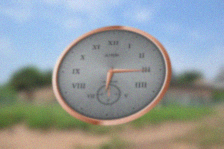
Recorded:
6 h 15 min
